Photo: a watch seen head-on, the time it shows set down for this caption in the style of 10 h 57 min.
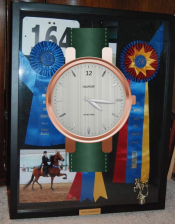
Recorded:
4 h 16 min
